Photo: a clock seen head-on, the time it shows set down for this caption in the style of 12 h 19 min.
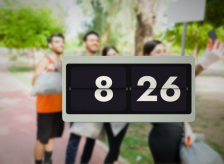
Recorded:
8 h 26 min
